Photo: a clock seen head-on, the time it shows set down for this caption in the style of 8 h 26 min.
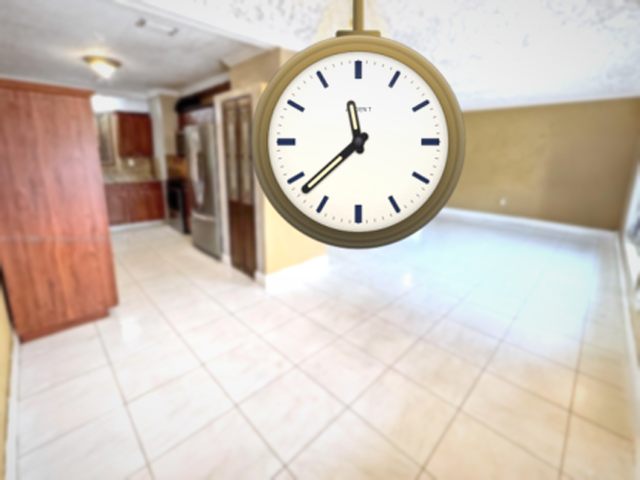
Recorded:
11 h 38 min
